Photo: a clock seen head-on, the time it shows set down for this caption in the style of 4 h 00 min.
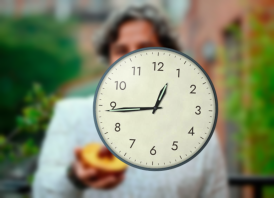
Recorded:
12 h 44 min
